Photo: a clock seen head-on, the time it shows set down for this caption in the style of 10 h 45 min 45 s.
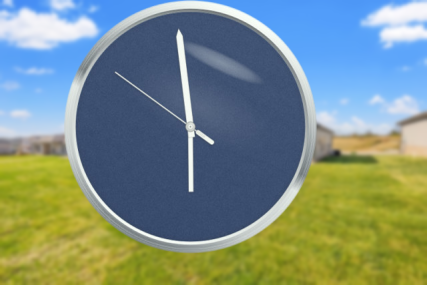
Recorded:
5 h 58 min 51 s
